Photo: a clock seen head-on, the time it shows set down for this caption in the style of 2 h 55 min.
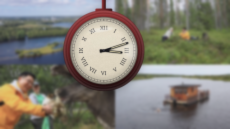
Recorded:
3 h 12 min
